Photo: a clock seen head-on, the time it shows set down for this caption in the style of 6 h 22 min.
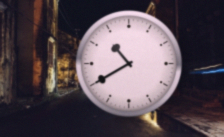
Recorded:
10 h 40 min
